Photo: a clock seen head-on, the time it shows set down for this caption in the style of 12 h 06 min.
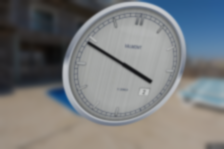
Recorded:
3 h 49 min
